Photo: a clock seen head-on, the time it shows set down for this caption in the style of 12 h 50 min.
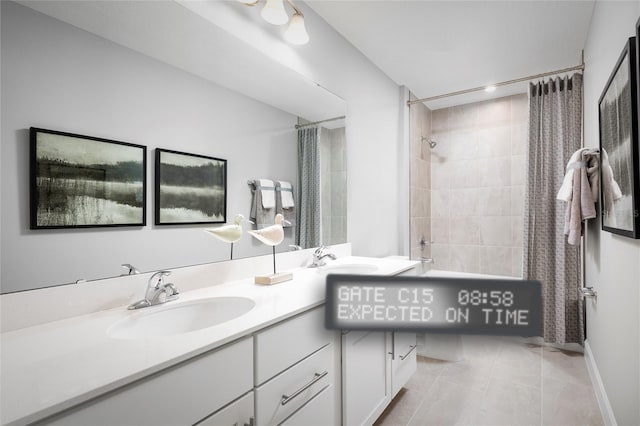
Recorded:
8 h 58 min
